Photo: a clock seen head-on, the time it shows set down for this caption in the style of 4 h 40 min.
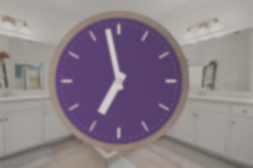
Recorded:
6 h 58 min
